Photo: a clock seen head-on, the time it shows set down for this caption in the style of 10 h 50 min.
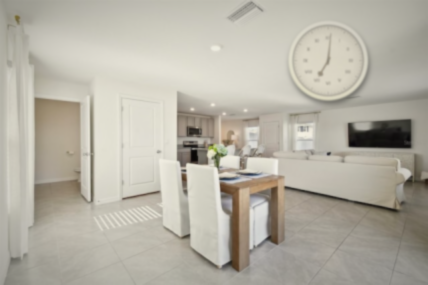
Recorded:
7 h 01 min
